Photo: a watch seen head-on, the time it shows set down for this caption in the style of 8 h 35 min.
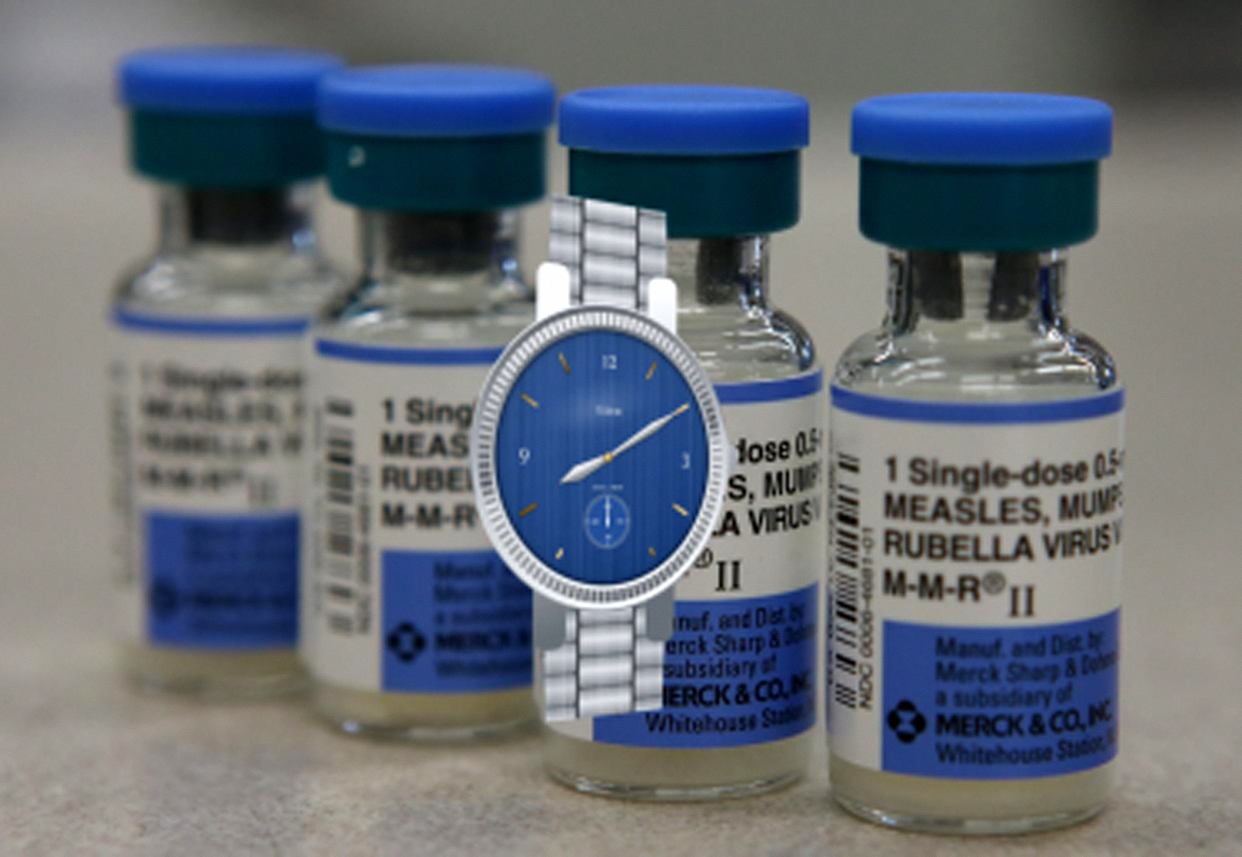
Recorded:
8 h 10 min
